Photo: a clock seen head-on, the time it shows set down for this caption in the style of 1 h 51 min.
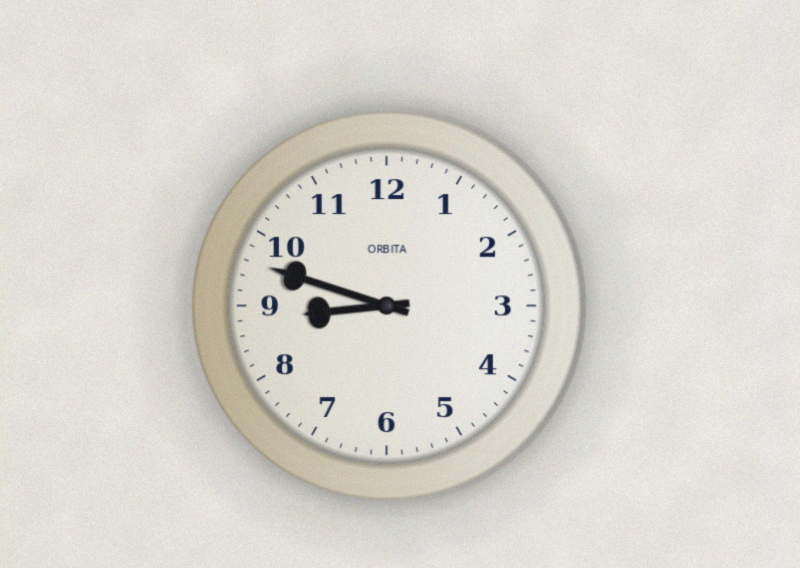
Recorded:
8 h 48 min
